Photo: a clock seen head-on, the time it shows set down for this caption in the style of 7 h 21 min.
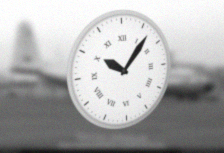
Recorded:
10 h 07 min
